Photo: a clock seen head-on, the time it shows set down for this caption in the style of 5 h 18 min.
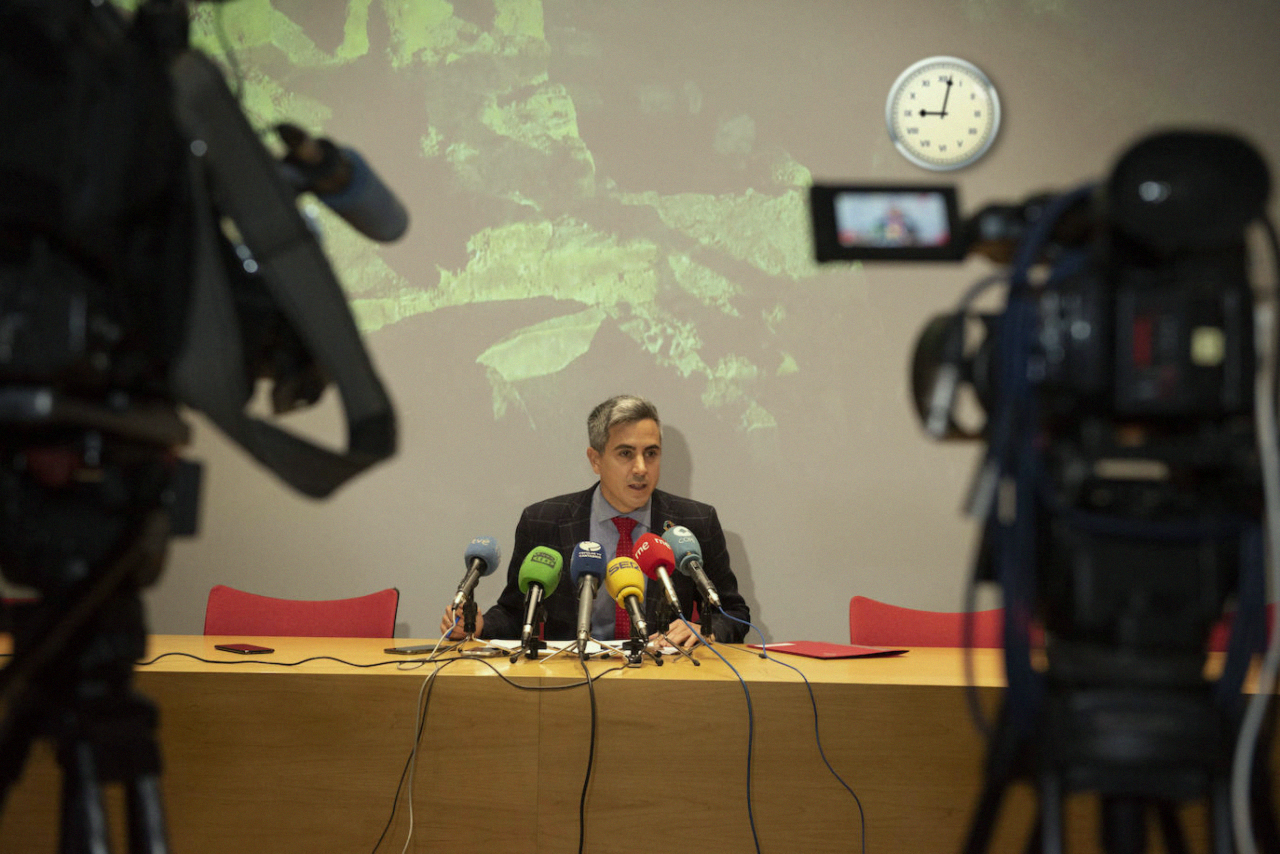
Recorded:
9 h 02 min
